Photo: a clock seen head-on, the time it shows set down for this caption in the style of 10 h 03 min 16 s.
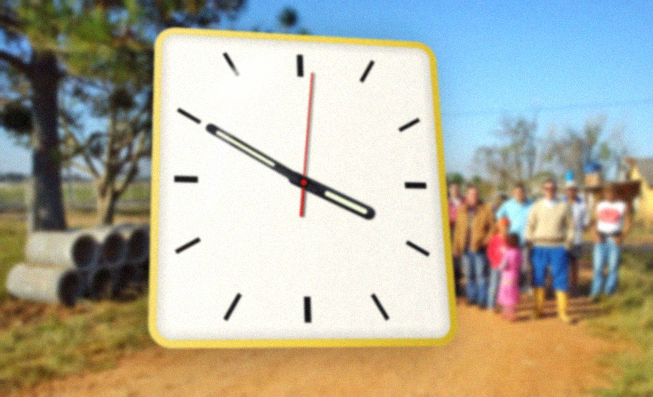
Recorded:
3 h 50 min 01 s
